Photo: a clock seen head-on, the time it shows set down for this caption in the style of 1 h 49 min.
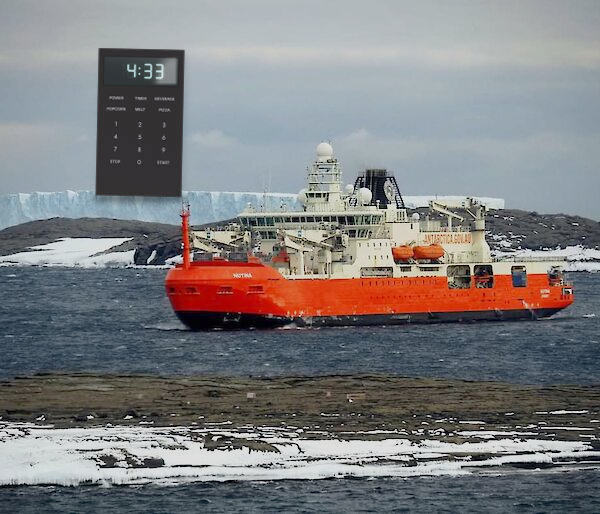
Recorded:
4 h 33 min
